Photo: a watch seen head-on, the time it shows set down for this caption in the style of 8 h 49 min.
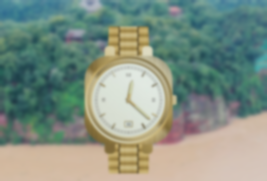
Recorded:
12 h 22 min
